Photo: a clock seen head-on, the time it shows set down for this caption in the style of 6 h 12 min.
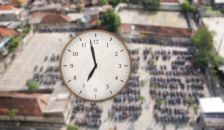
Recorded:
6 h 58 min
